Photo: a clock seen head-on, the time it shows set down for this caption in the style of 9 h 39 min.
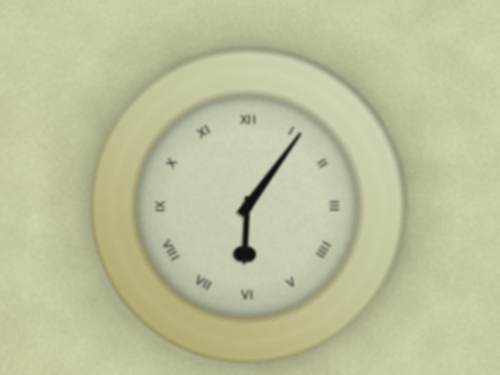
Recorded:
6 h 06 min
